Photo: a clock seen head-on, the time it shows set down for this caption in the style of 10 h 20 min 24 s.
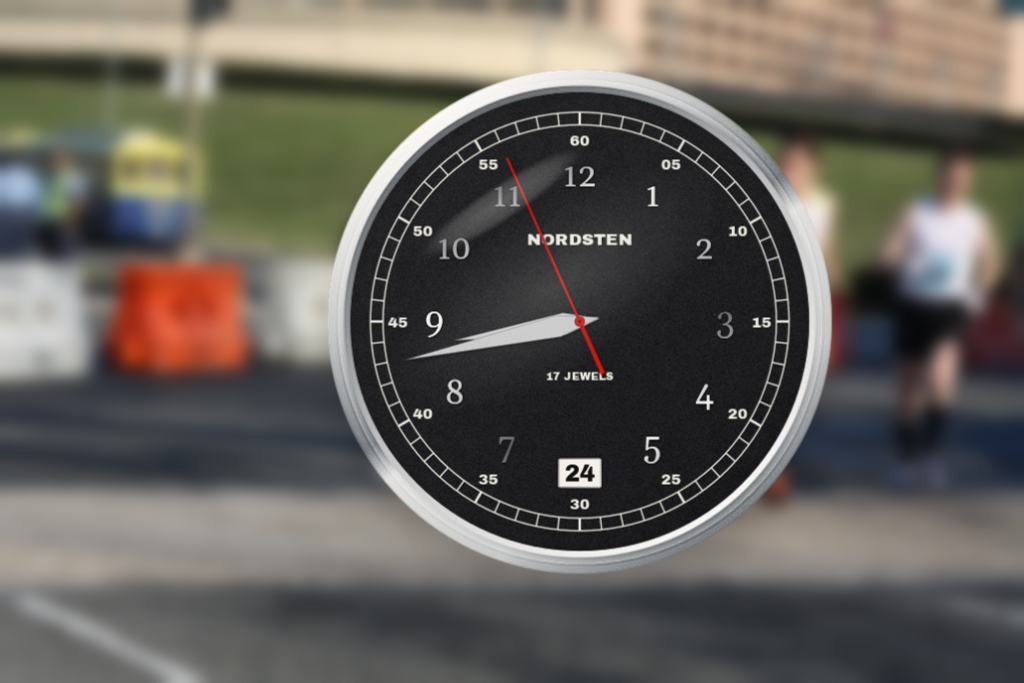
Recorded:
8 h 42 min 56 s
